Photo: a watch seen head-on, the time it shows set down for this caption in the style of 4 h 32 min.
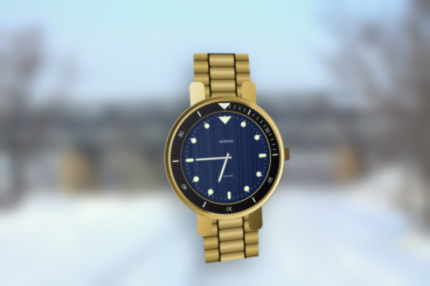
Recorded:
6 h 45 min
